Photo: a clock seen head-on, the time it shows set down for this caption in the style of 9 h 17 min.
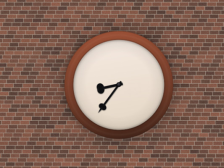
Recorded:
8 h 36 min
